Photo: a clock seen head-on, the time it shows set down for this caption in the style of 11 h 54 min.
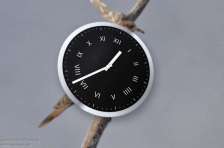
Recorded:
12 h 37 min
